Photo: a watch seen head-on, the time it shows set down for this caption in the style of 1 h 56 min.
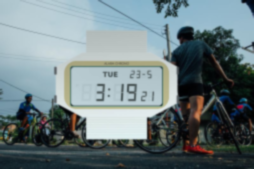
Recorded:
3 h 19 min
